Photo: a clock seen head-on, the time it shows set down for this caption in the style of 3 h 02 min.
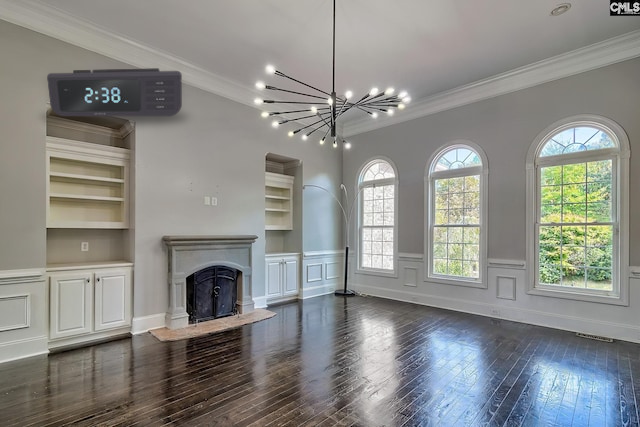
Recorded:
2 h 38 min
